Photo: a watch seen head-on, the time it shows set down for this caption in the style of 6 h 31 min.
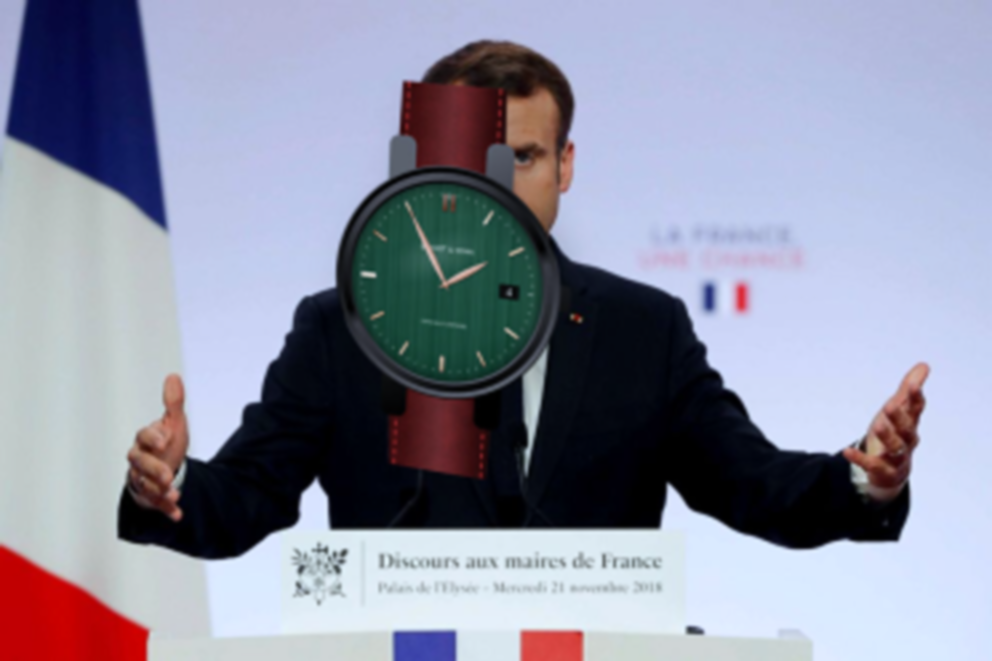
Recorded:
1 h 55 min
